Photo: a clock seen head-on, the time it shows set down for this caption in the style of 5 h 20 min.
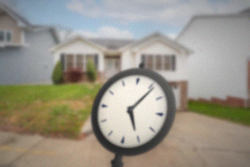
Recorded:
5 h 06 min
